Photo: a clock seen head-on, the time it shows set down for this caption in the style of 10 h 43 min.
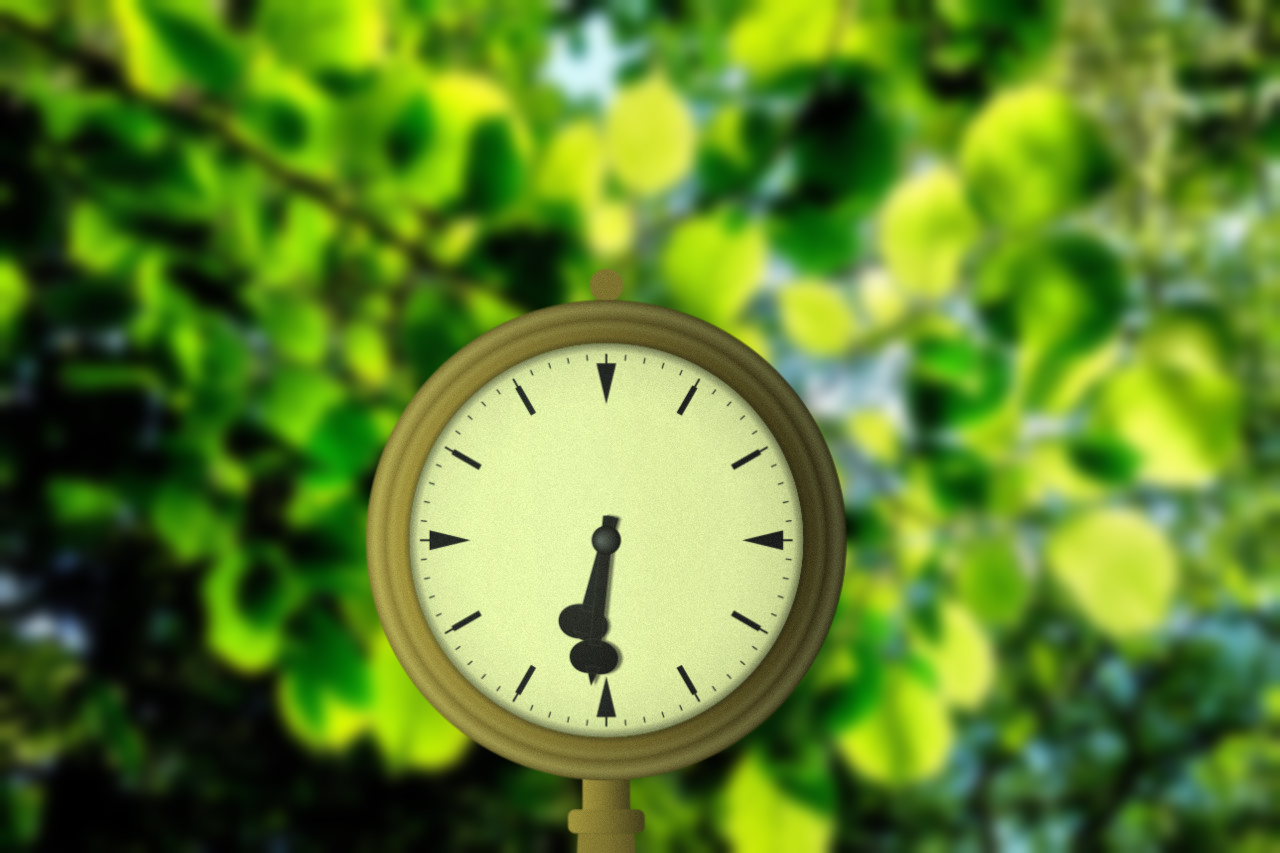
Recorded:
6 h 31 min
